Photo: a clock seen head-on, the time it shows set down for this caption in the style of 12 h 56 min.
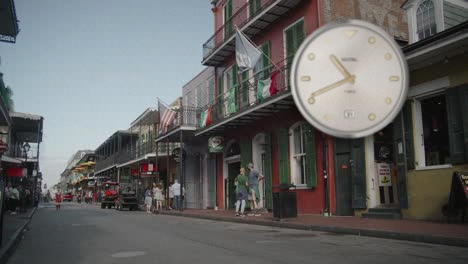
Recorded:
10 h 41 min
